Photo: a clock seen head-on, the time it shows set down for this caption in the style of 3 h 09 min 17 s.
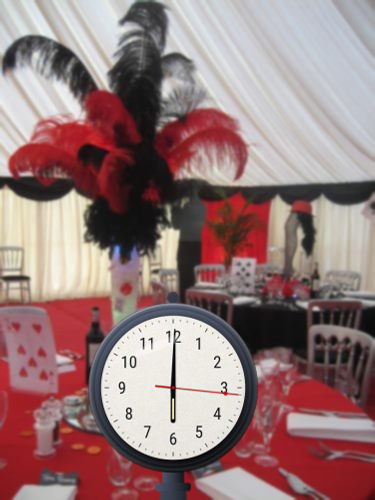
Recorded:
6 h 00 min 16 s
